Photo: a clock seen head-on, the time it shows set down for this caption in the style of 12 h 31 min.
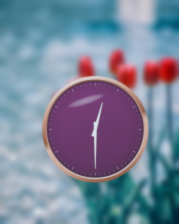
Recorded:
12 h 30 min
